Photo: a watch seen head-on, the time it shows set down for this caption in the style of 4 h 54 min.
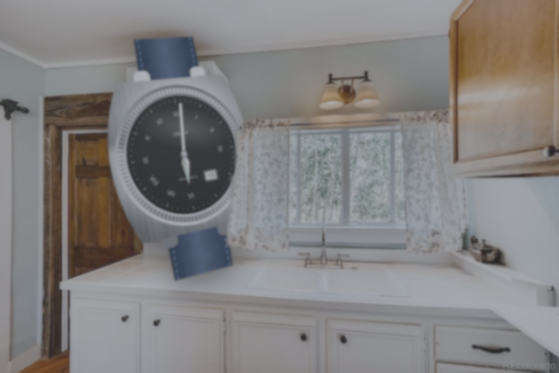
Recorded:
6 h 01 min
